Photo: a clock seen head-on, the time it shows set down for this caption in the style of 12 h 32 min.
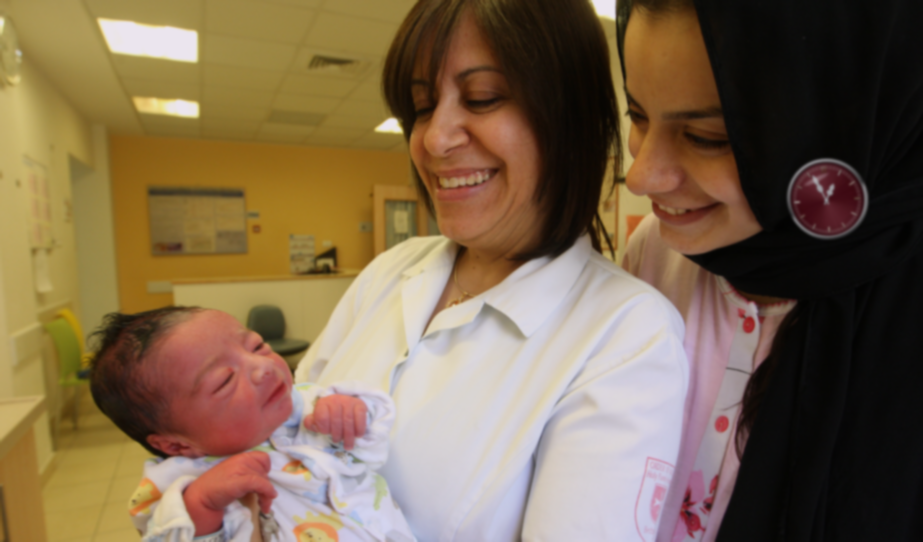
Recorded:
12 h 56 min
